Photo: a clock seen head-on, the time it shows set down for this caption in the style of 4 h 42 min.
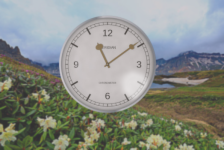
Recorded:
11 h 09 min
